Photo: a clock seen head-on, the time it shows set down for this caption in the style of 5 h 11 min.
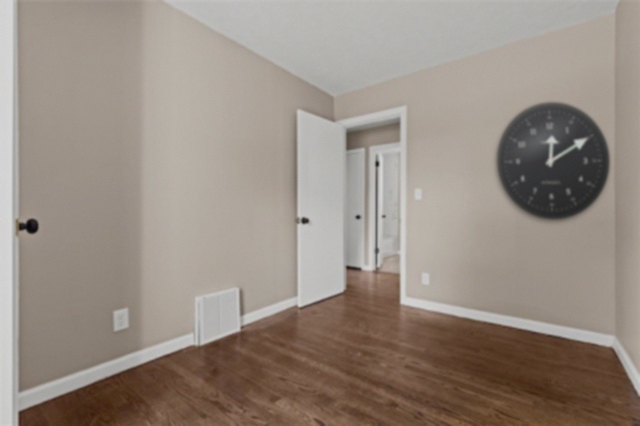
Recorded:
12 h 10 min
